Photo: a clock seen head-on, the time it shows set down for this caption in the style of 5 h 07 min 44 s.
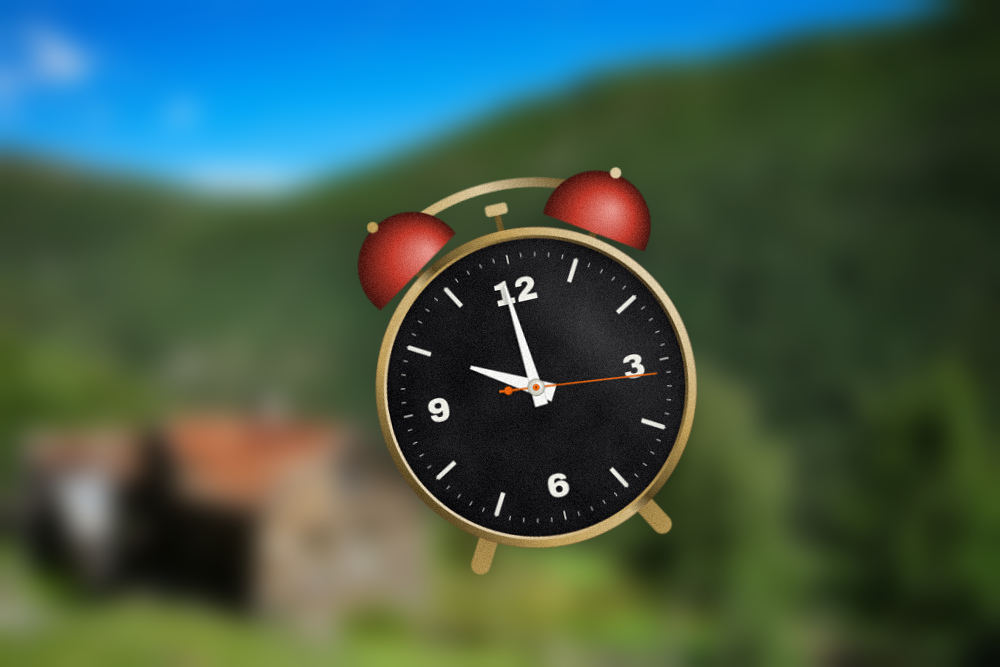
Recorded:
9 h 59 min 16 s
